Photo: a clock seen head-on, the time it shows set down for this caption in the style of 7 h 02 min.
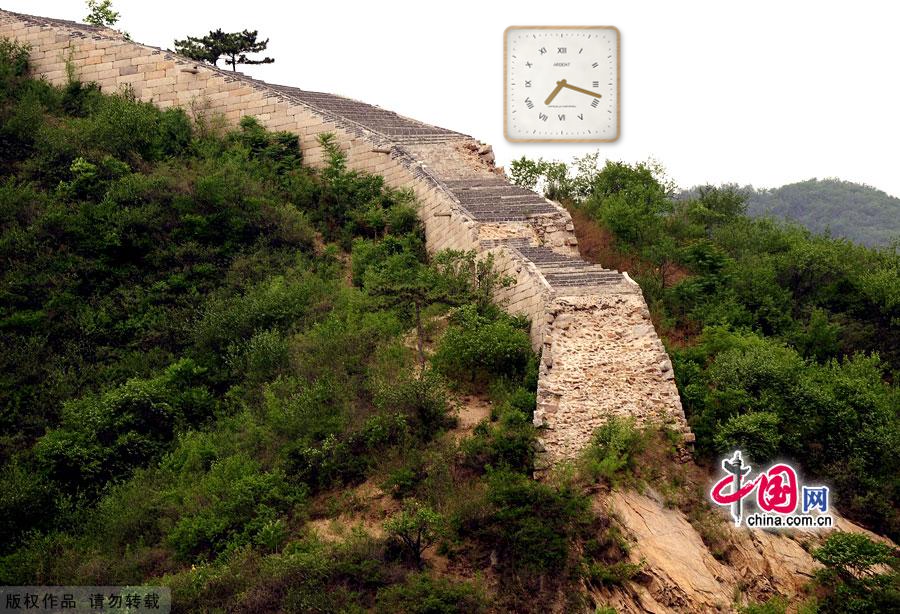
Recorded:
7 h 18 min
